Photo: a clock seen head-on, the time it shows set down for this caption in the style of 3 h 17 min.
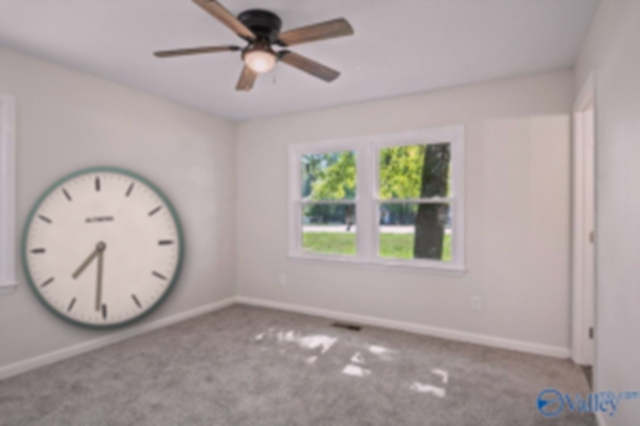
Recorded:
7 h 31 min
